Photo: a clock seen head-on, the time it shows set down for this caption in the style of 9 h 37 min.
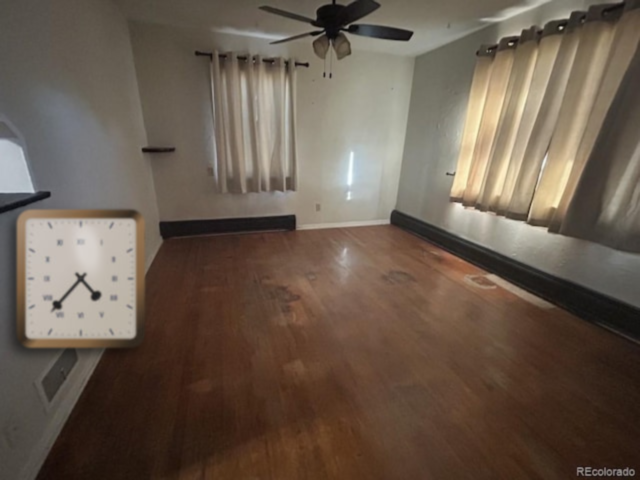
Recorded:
4 h 37 min
